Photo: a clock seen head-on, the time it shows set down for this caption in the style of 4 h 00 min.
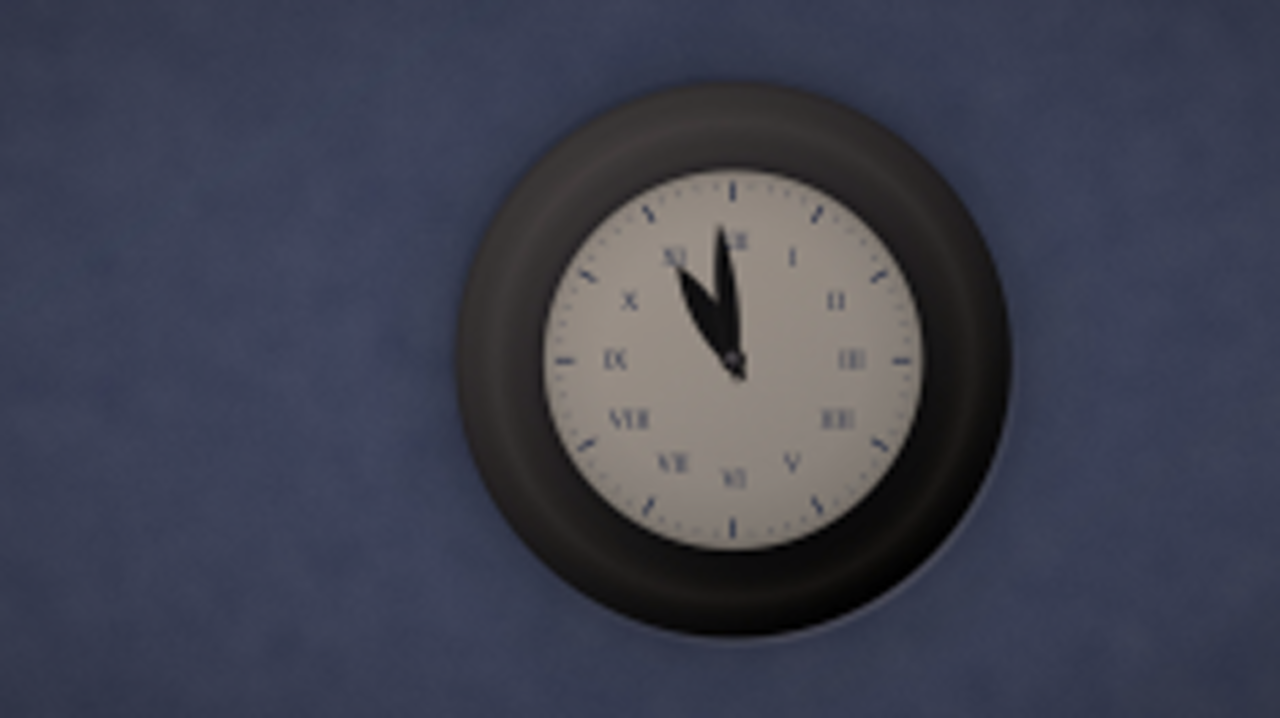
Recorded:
10 h 59 min
